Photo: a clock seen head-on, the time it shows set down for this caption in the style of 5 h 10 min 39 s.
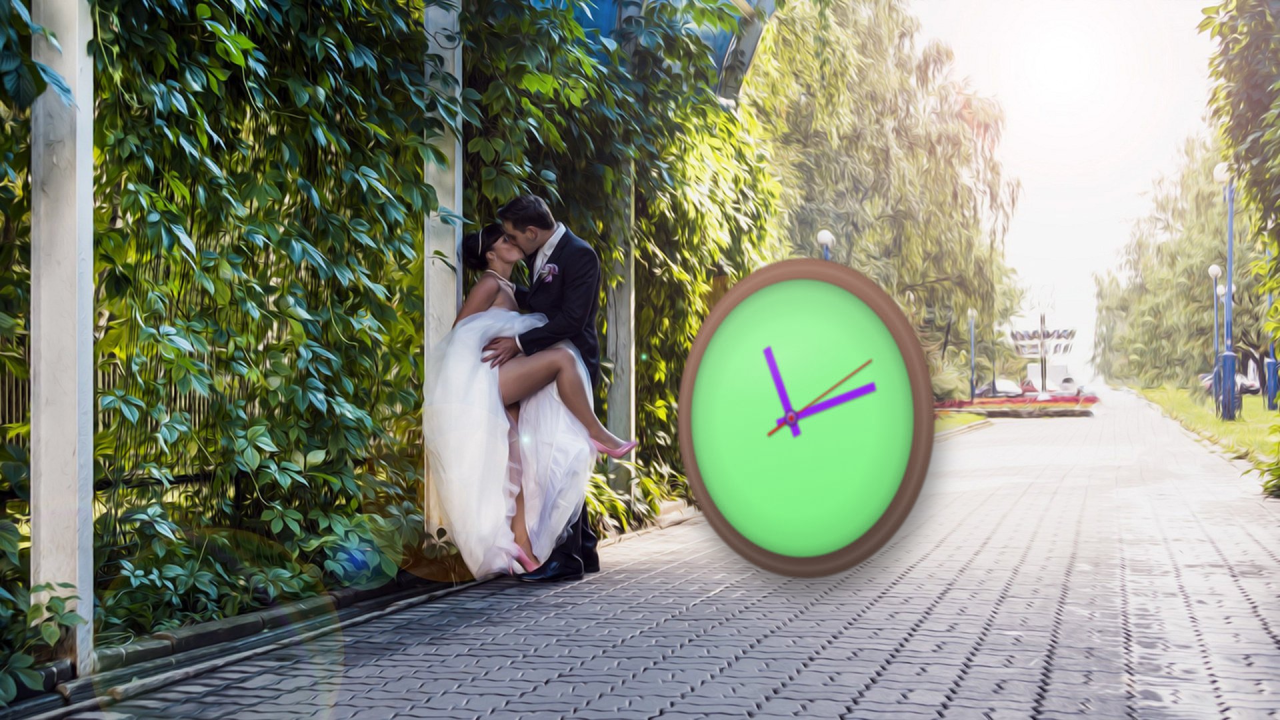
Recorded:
11 h 12 min 10 s
